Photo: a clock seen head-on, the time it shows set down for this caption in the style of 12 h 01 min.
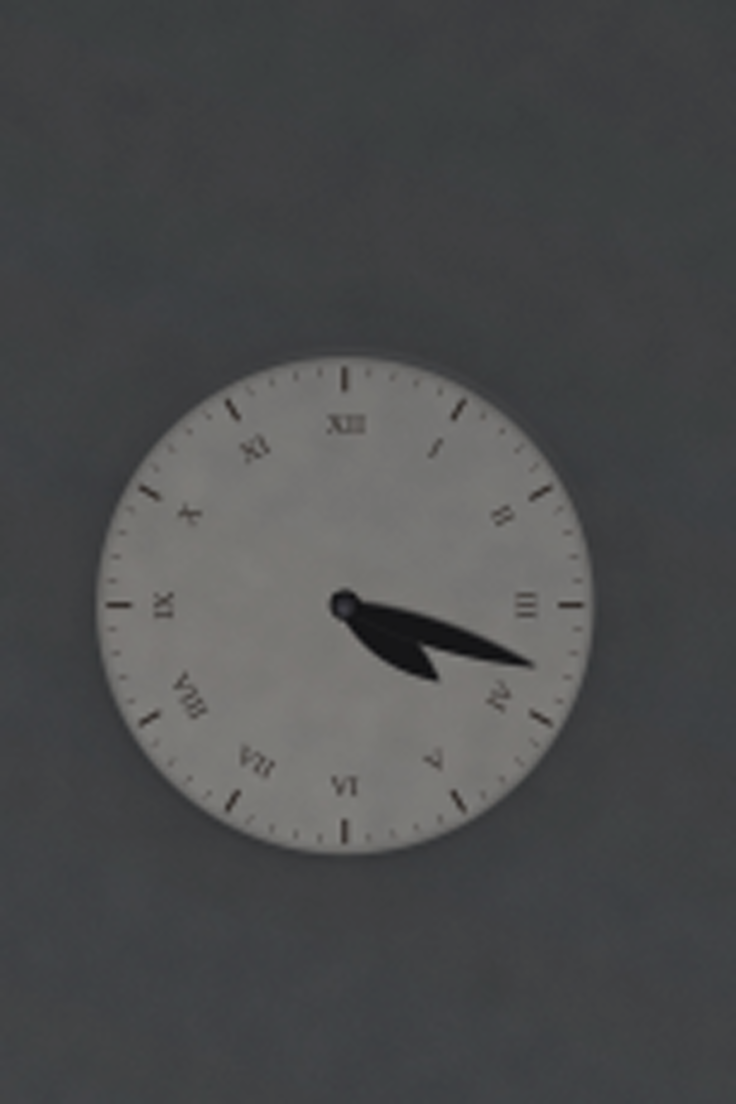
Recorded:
4 h 18 min
